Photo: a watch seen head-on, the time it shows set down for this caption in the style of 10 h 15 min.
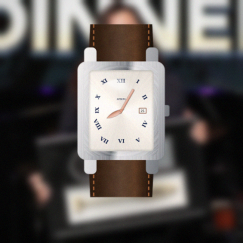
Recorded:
8 h 05 min
